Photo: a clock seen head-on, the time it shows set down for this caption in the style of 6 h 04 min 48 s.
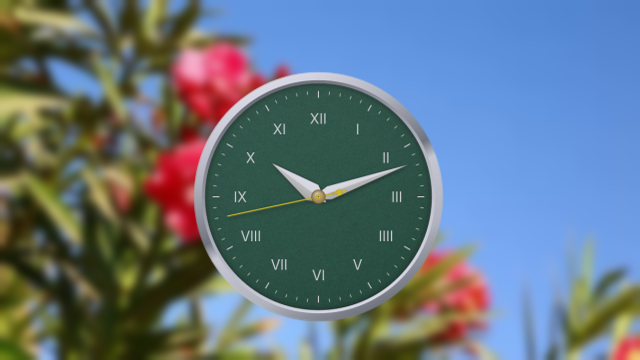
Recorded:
10 h 11 min 43 s
